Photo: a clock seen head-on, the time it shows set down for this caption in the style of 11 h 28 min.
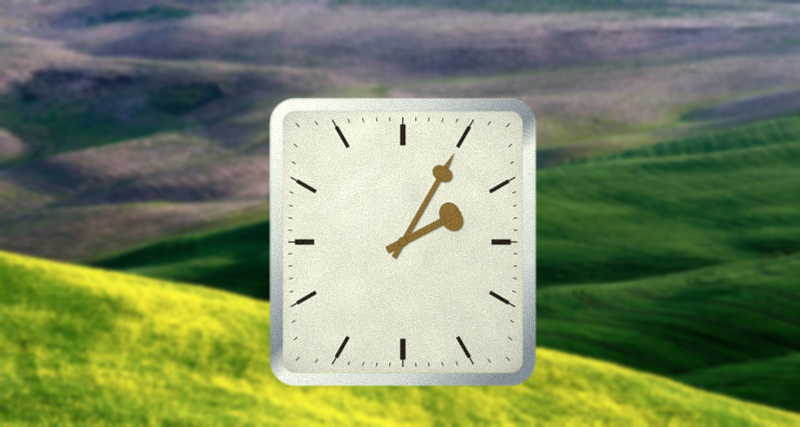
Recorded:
2 h 05 min
